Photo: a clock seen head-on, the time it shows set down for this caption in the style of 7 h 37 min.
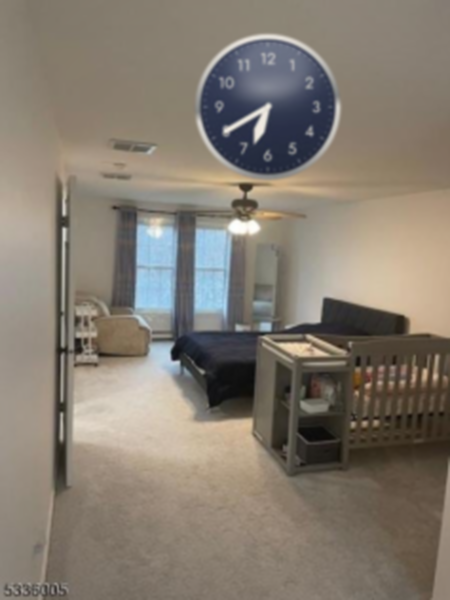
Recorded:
6 h 40 min
